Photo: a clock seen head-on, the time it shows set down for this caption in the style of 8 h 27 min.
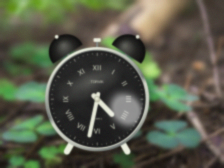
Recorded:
4 h 32 min
